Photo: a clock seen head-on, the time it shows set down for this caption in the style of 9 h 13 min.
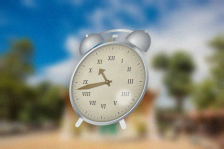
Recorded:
10 h 43 min
